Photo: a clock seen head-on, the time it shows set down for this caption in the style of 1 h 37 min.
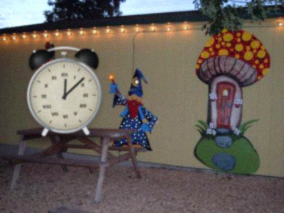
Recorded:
12 h 08 min
